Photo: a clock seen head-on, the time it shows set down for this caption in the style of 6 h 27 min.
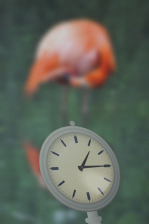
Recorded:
1 h 15 min
